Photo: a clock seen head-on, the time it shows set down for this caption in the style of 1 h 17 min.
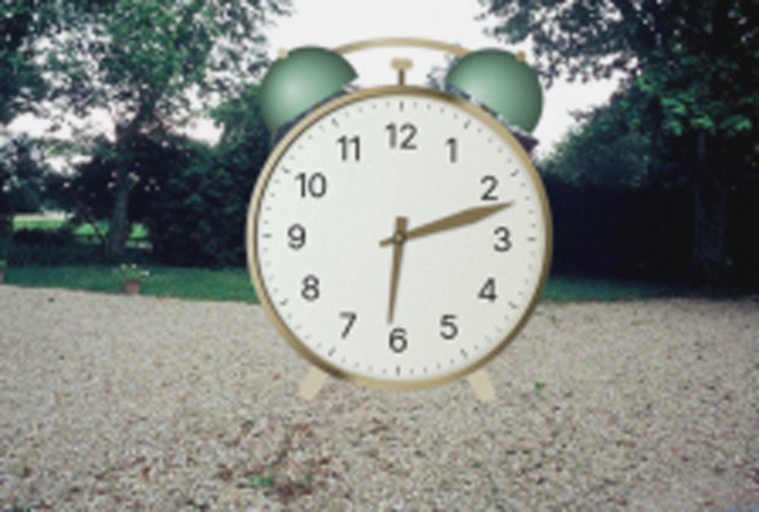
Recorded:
6 h 12 min
